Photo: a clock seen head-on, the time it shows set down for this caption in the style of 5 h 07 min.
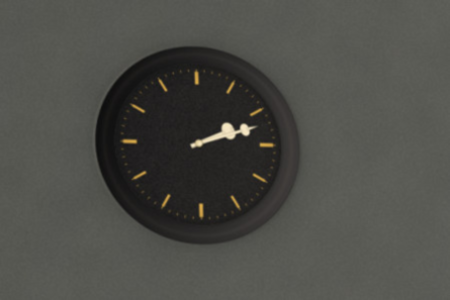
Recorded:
2 h 12 min
